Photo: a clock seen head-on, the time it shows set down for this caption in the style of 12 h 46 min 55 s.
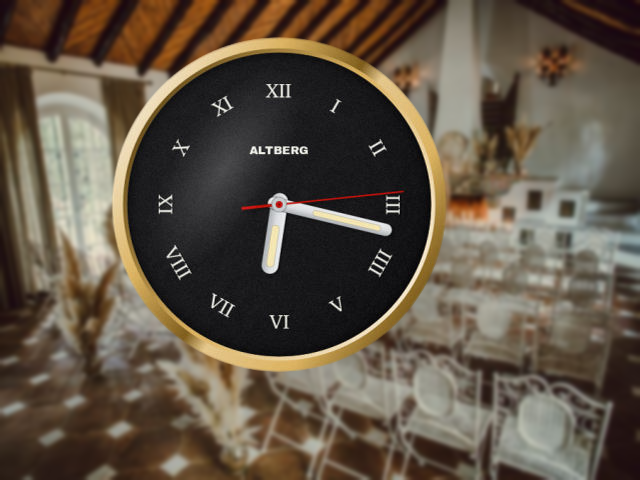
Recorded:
6 h 17 min 14 s
